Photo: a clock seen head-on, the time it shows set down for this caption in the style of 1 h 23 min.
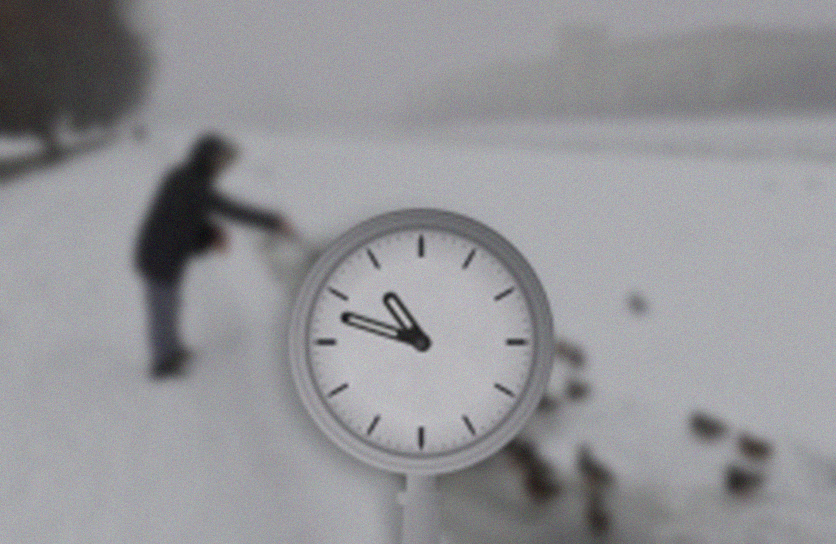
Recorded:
10 h 48 min
